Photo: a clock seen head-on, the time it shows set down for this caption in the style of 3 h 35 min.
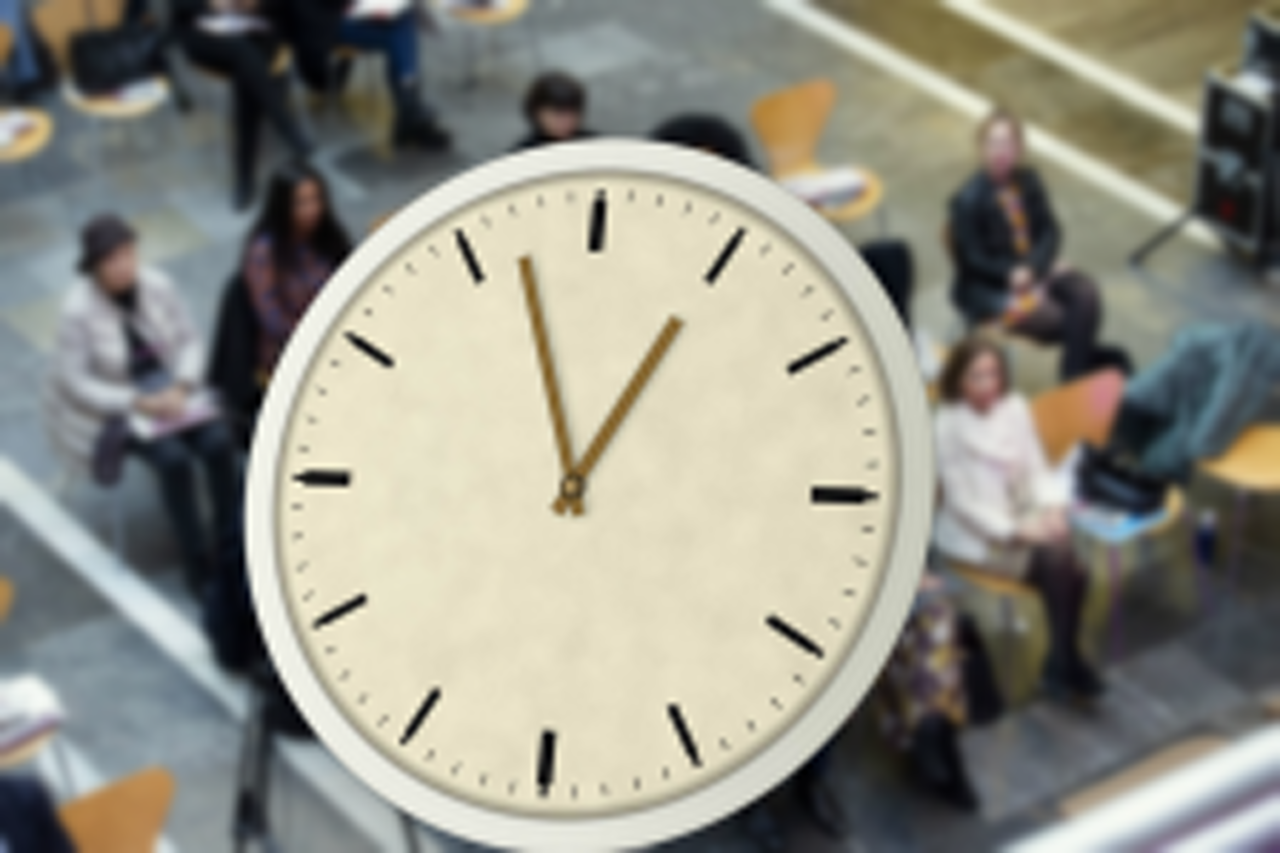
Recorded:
12 h 57 min
